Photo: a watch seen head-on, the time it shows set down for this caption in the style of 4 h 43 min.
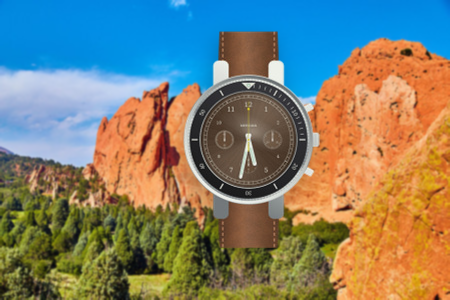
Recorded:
5 h 32 min
